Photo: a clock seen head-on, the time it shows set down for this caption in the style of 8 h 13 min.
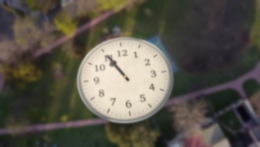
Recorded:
10 h 55 min
